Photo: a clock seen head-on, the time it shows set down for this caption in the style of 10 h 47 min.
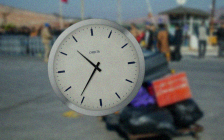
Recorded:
10 h 36 min
